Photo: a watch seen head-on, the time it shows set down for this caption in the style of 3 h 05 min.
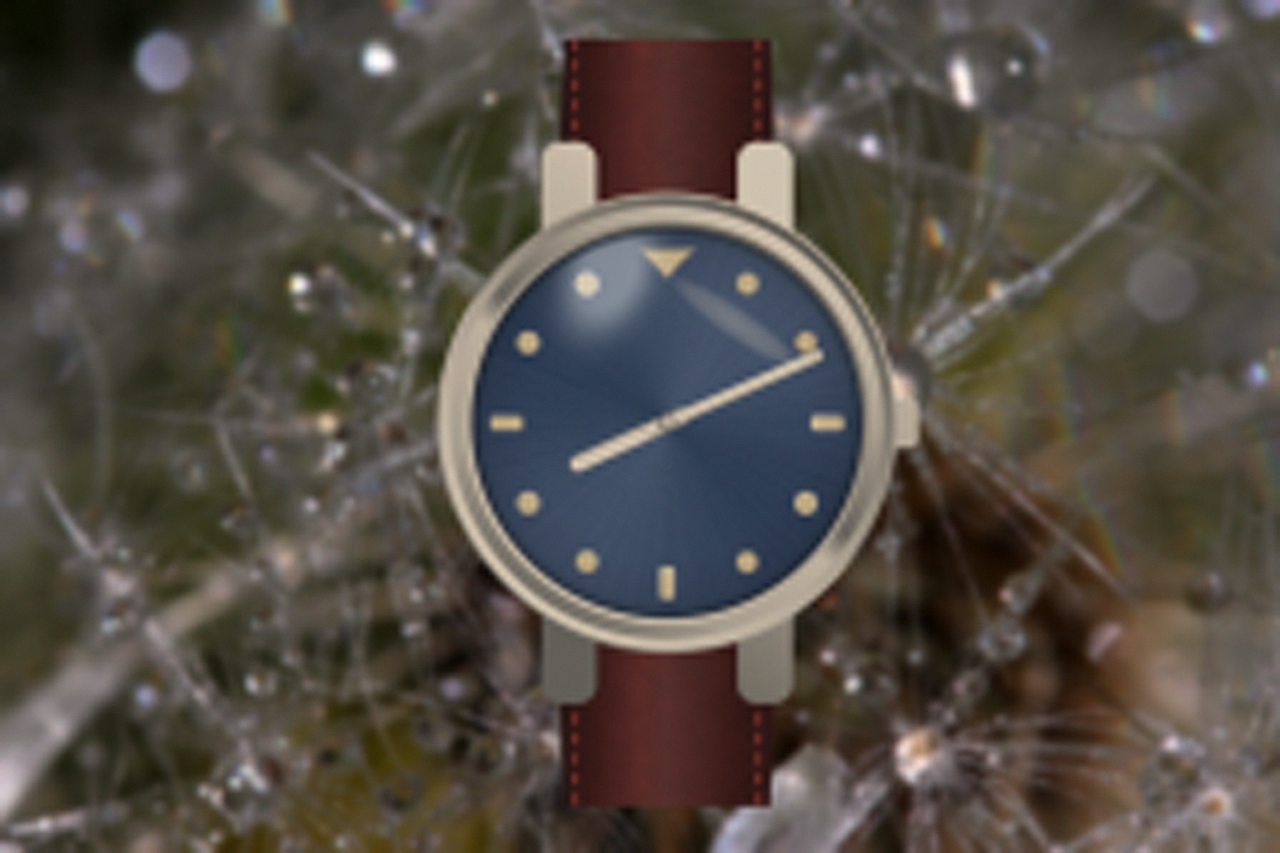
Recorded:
8 h 11 min
